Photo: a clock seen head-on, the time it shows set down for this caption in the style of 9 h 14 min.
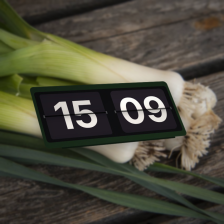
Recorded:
15 h 09 min
